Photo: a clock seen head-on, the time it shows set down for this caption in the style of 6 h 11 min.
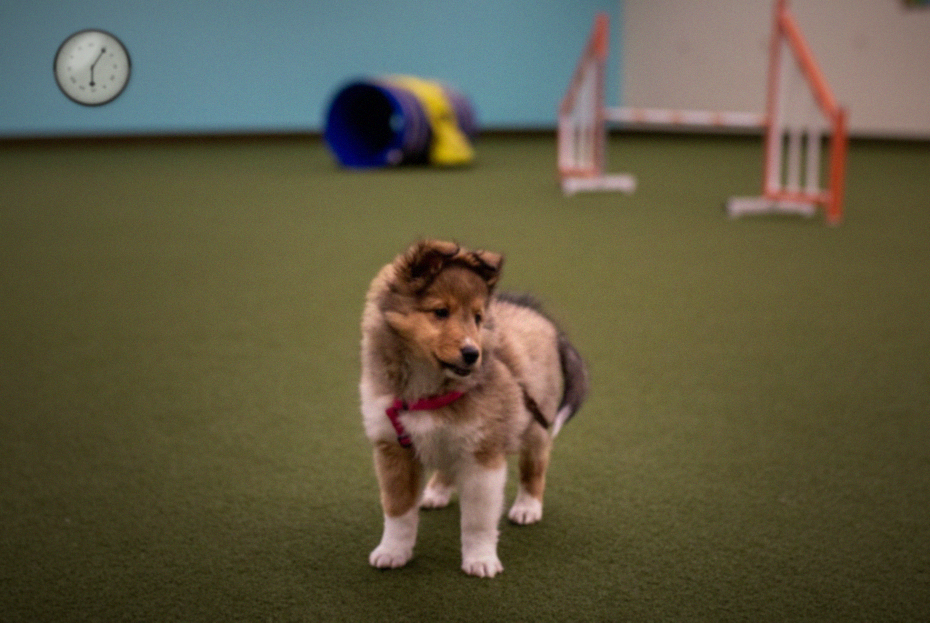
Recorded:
6 h 06 min
